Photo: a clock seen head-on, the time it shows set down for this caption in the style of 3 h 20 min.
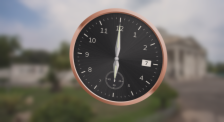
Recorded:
6 h 00 min
